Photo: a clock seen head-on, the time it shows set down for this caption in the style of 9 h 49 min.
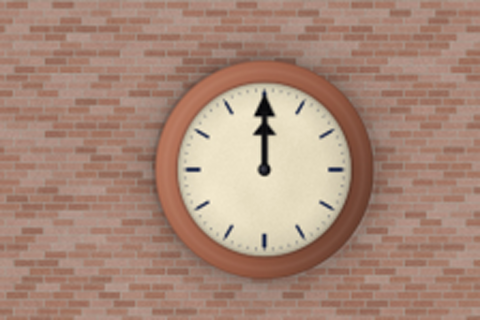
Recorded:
12 h 00 min
